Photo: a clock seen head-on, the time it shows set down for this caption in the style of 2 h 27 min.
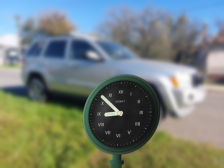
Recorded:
8 h 52 min
